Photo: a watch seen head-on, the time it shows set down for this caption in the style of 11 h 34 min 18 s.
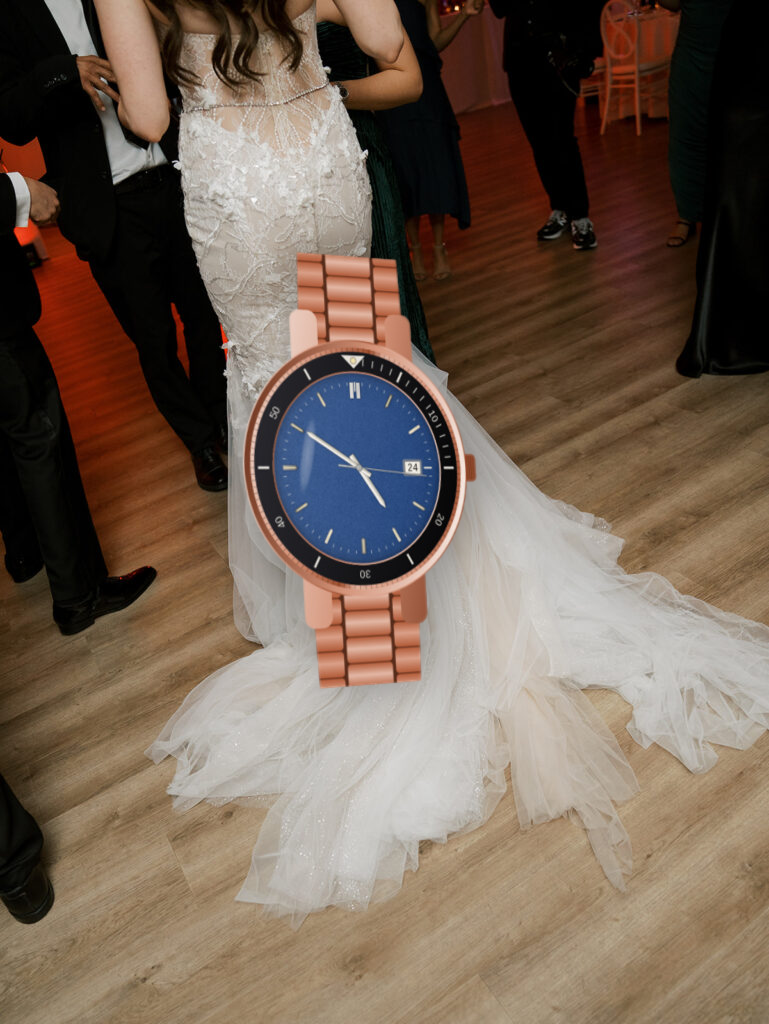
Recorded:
4 h 50 min 16 s
